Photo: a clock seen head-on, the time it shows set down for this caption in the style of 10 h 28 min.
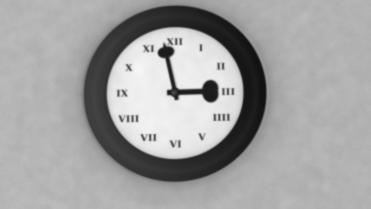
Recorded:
2 h 58 min
